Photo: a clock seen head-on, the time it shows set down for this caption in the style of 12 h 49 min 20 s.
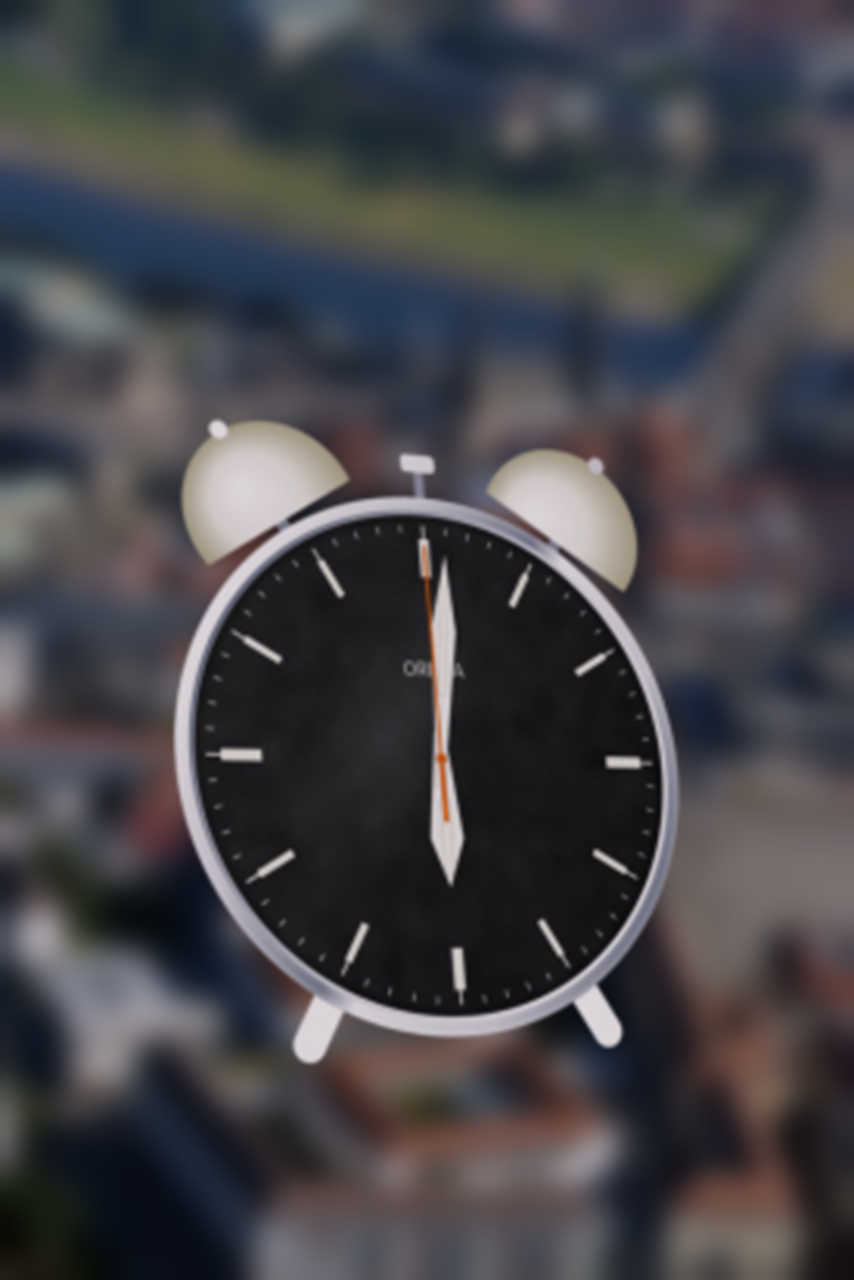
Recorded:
6 h 01 min 00 s
